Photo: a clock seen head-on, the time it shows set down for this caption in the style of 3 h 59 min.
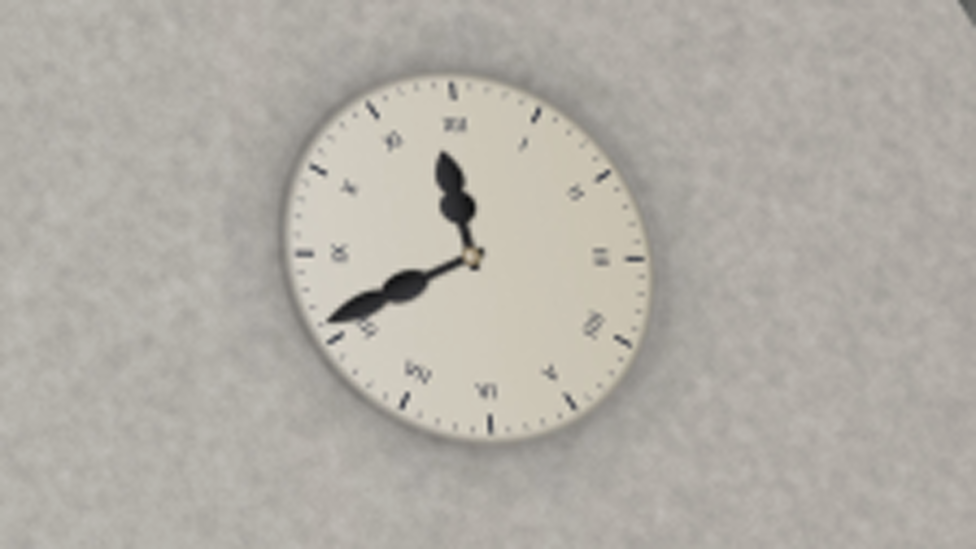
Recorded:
11 h 41 min
